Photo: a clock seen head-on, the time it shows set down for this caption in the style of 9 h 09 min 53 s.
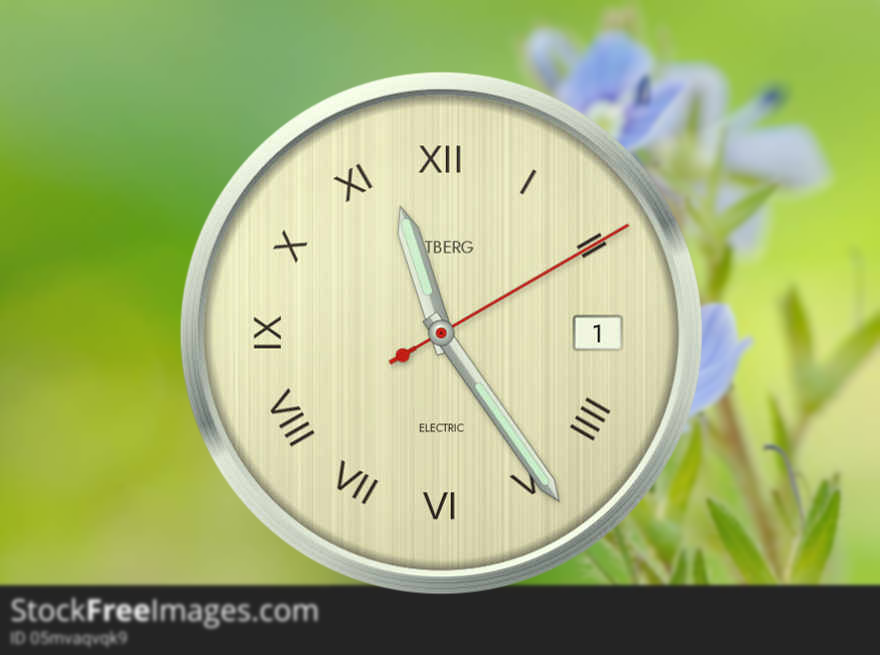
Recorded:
11 h 24 min 10 s
